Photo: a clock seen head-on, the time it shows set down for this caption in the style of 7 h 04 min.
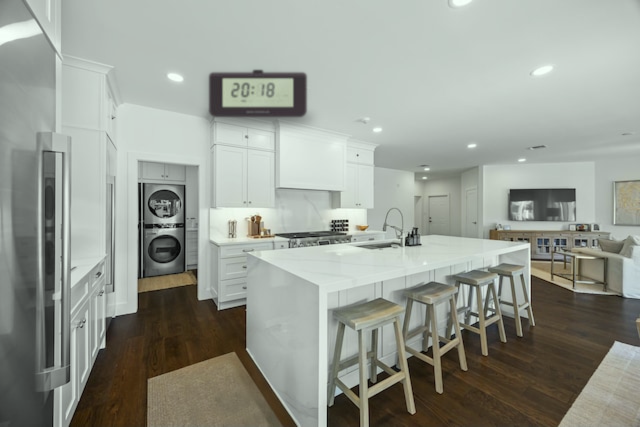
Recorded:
20 h 18 min
